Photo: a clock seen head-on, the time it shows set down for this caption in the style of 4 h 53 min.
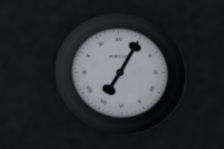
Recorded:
7 h 05 min
